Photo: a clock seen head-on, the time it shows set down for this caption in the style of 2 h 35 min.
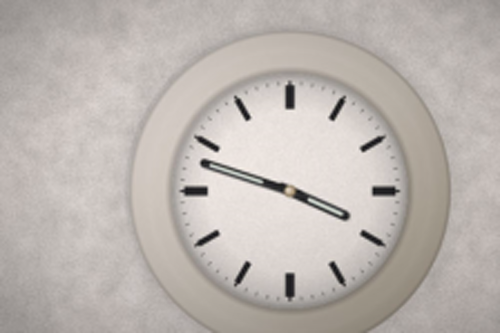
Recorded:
3 h 48 min
